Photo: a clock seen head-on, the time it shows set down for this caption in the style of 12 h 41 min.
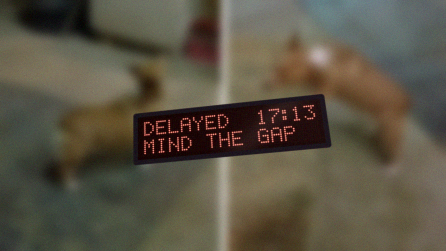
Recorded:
17 h 13 min
